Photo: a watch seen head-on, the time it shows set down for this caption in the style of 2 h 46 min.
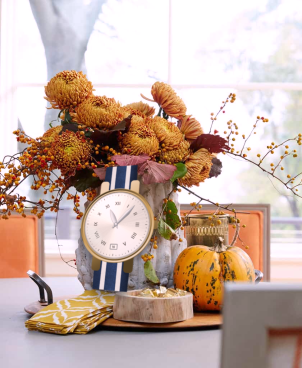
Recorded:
11 h 07 min
